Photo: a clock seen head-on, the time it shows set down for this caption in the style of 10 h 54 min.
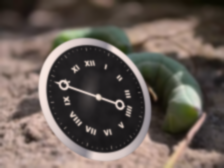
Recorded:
3 h 49 min
